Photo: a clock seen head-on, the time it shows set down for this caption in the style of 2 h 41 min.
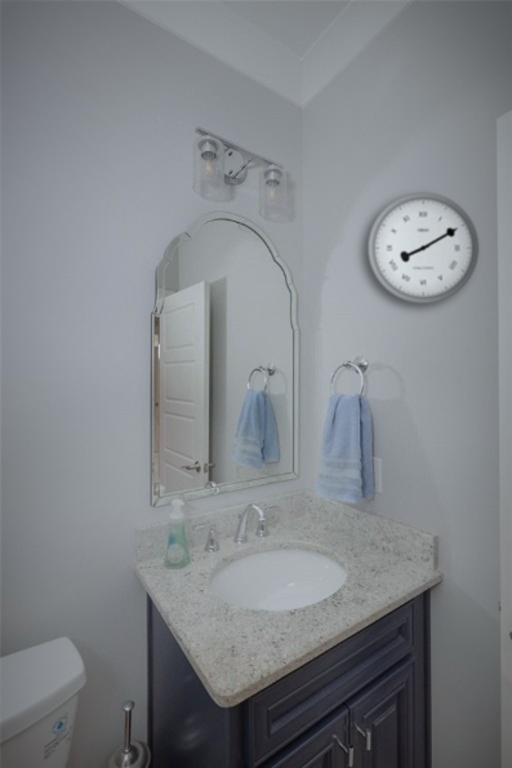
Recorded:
8 h 10 min
